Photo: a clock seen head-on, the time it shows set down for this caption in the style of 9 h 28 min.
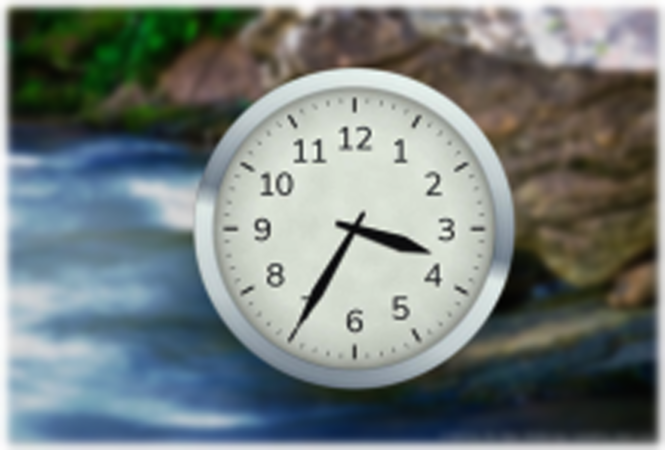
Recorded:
3 h 35 min
